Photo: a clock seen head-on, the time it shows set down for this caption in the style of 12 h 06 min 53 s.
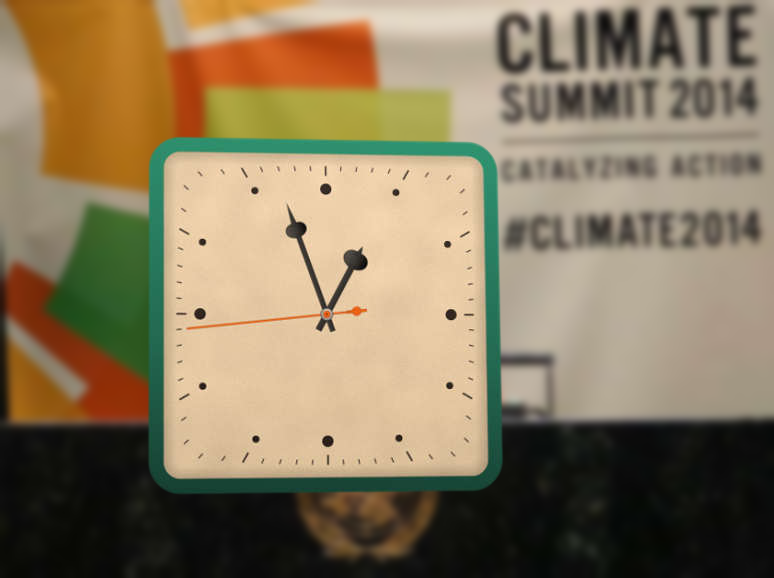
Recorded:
12 h 56 min 44 s
